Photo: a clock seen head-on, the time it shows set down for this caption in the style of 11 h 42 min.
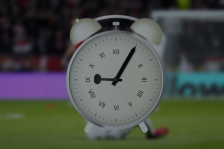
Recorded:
9 h 05 min
